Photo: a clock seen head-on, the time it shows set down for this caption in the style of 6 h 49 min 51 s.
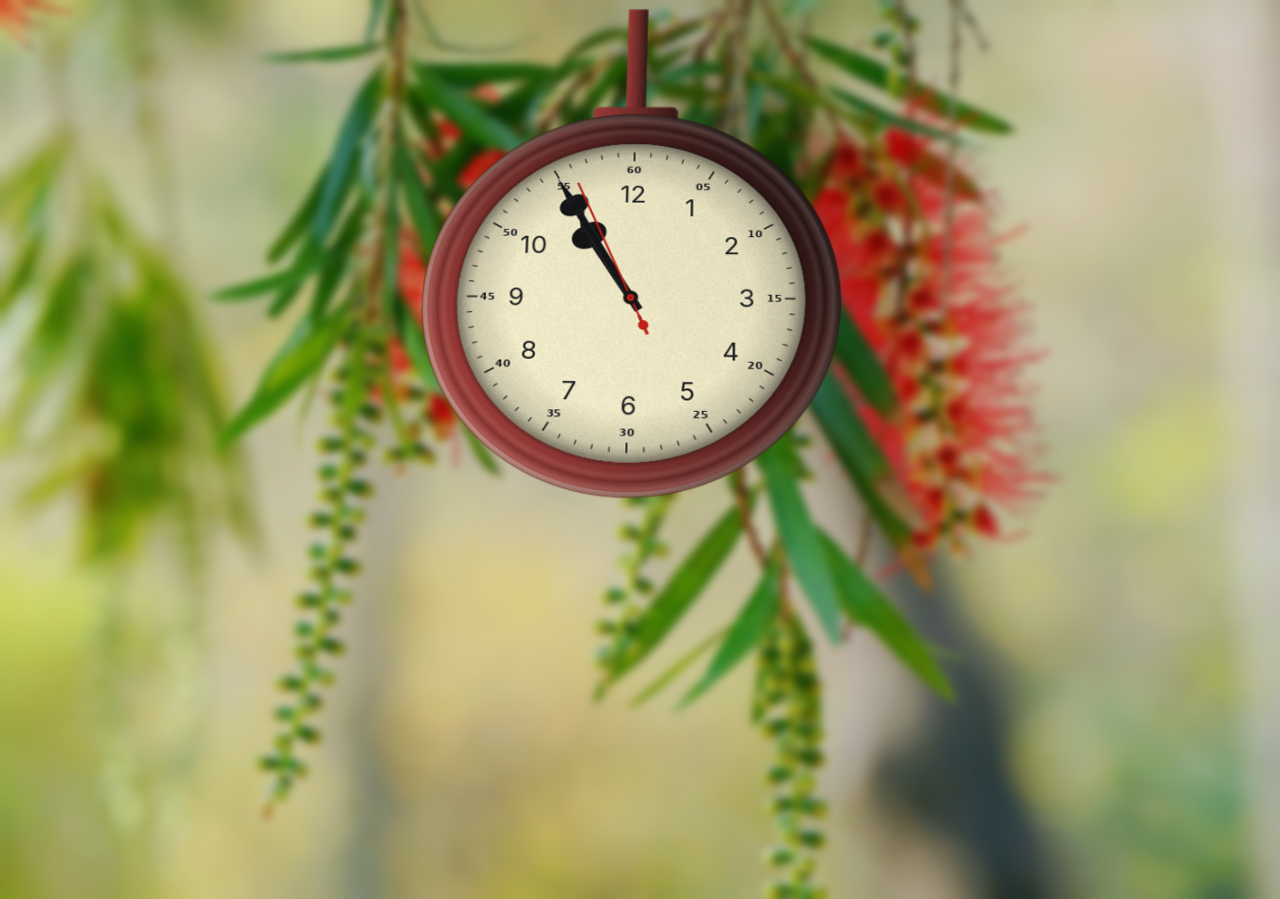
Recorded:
10 h 54 min 56 s
